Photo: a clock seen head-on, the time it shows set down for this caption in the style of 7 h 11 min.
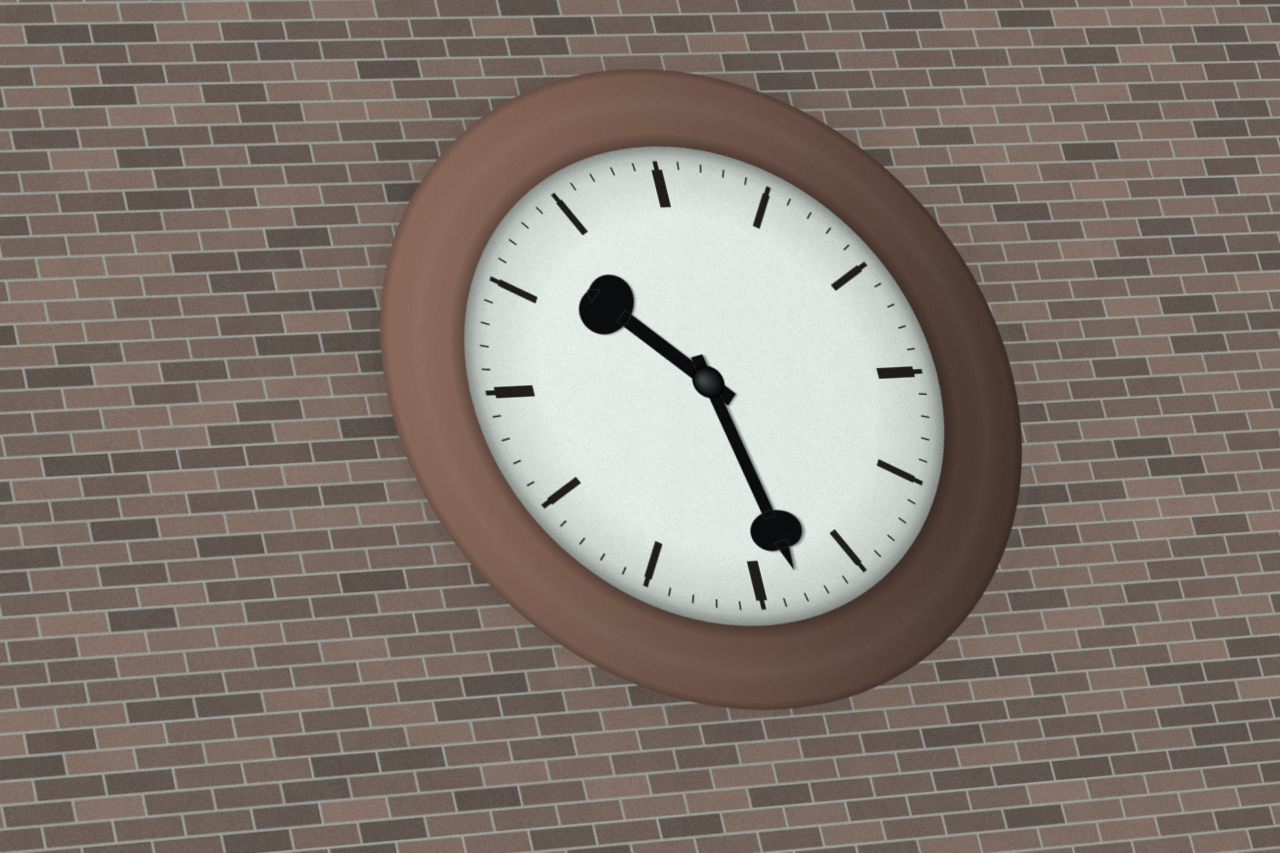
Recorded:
10 h 28 min
